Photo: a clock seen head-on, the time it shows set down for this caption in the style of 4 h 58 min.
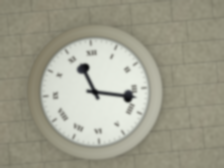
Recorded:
11 h 17 min
